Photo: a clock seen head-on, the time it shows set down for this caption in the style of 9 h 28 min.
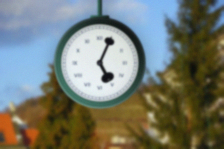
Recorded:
5 h 04 min
